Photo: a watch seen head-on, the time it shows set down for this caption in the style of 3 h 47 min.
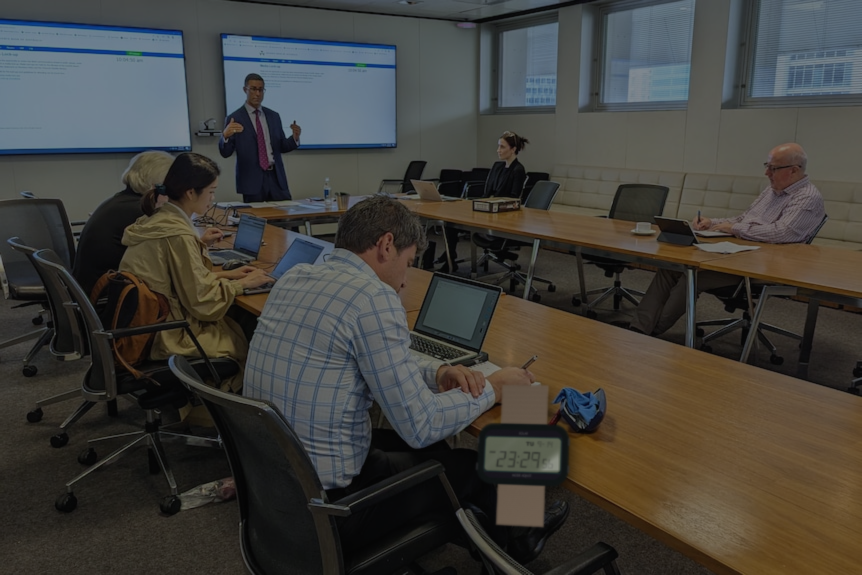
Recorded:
23 h 29 min
